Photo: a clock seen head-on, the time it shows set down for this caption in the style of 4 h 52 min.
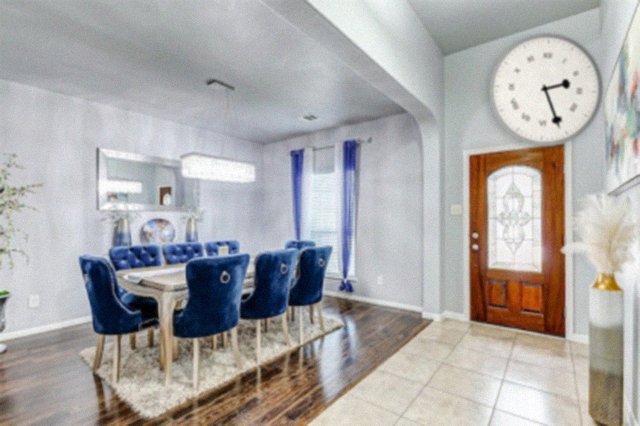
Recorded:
2 h 26 min
